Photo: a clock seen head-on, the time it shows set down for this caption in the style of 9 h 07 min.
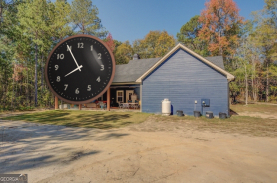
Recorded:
7 h 55 min
